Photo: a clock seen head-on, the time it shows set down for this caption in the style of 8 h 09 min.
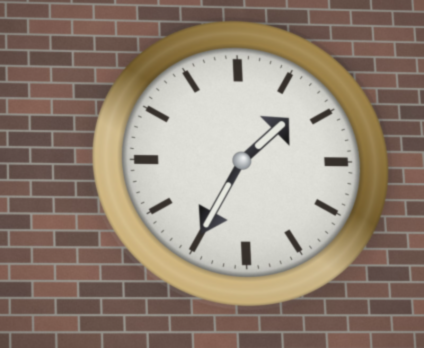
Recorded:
1 h 35 min
